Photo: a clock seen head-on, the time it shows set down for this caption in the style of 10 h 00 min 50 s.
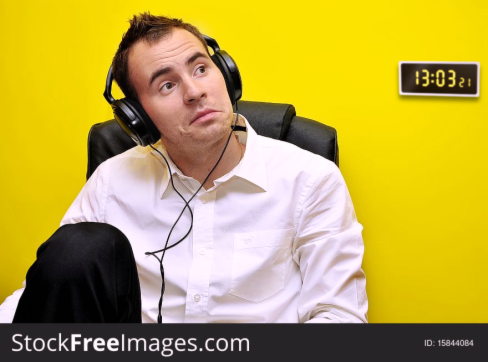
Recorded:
13 h 03 min 21 s
